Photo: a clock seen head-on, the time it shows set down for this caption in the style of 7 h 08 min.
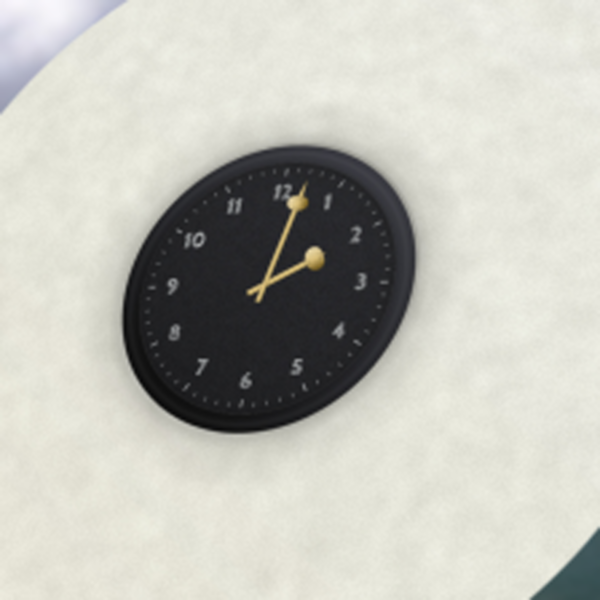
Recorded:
2 h 02 min
